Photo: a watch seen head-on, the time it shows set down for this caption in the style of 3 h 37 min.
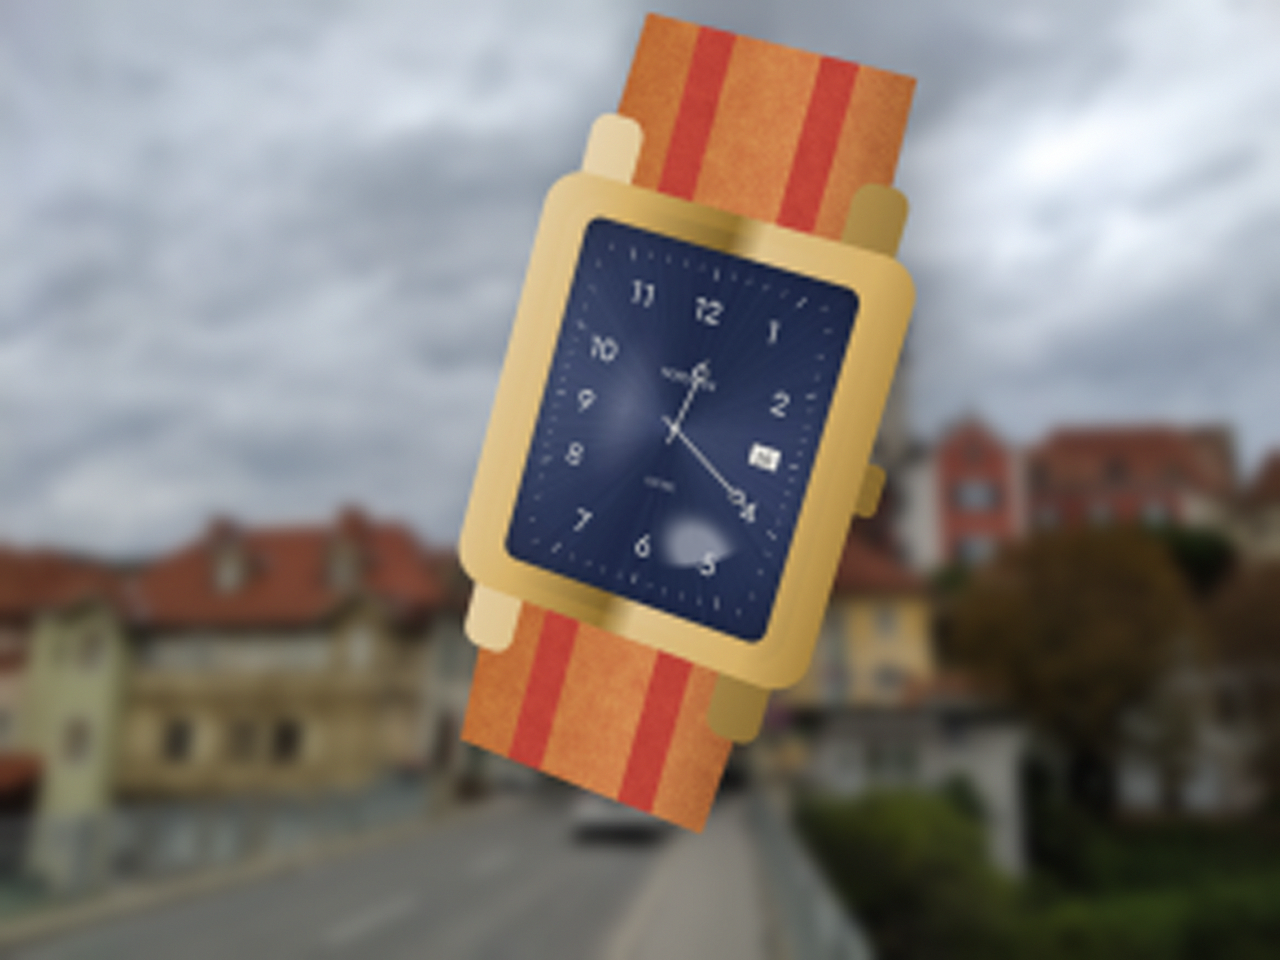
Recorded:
12 h 20 min
